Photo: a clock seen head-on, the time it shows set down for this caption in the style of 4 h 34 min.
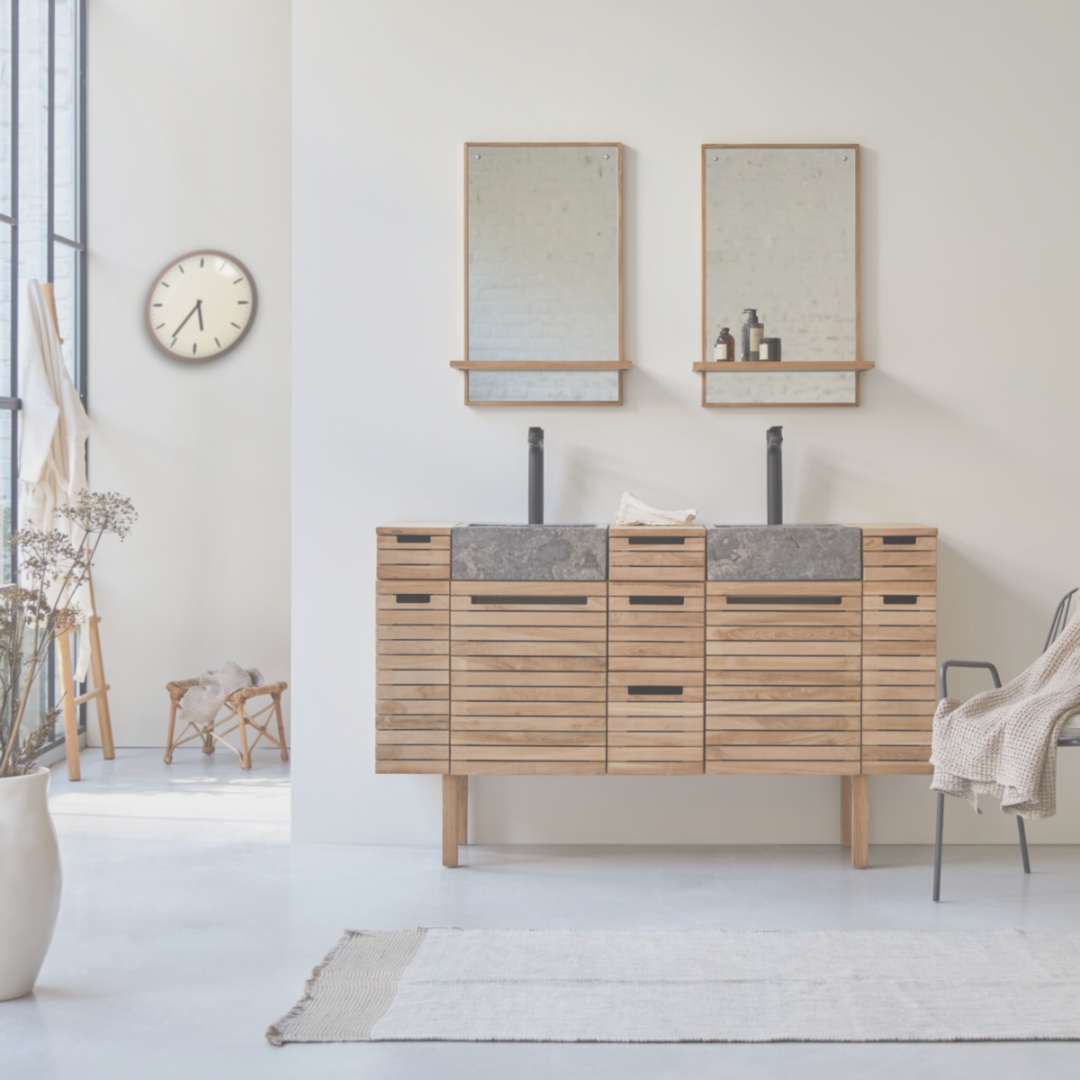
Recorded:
5 h 36 min
